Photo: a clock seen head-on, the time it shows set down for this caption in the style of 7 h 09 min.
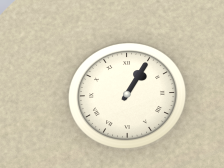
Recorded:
1 h 05 min
